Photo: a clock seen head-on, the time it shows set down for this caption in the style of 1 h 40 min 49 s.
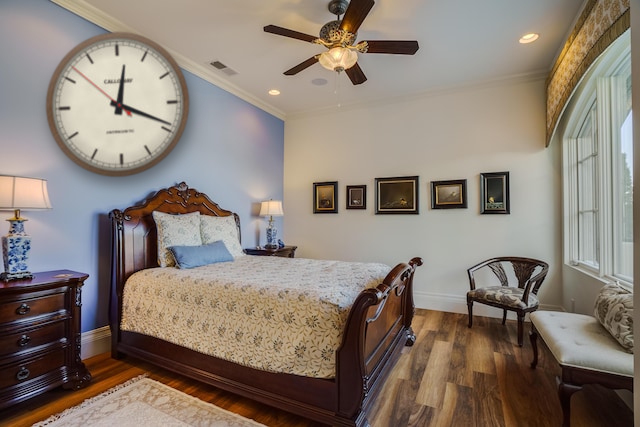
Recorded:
12 h 18 min 52 s
